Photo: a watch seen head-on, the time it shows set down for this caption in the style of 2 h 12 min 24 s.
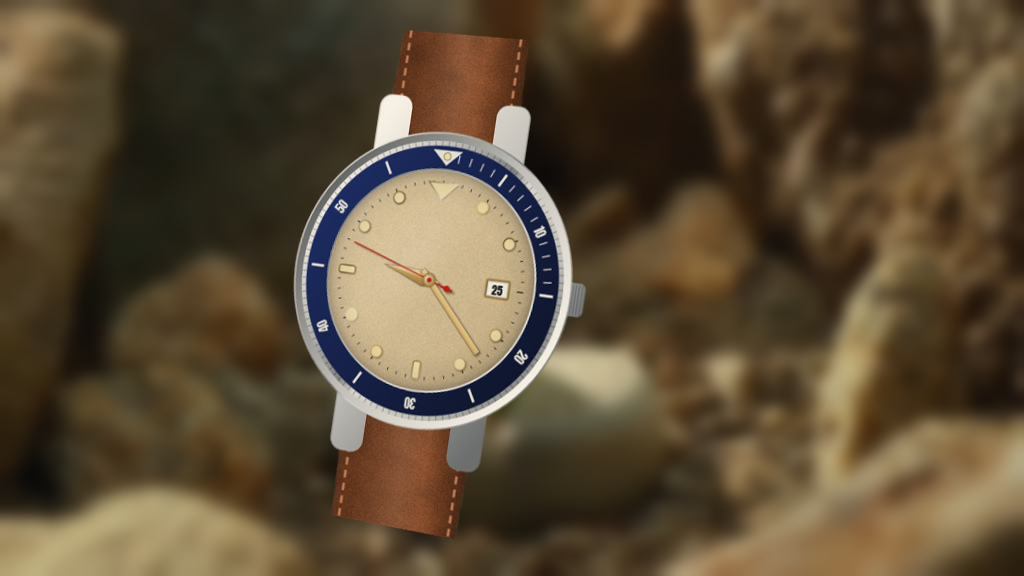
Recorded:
9 h 22 min 48 s
